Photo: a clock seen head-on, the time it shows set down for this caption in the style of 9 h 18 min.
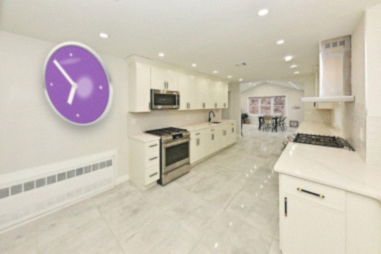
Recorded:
6 h 53 min
